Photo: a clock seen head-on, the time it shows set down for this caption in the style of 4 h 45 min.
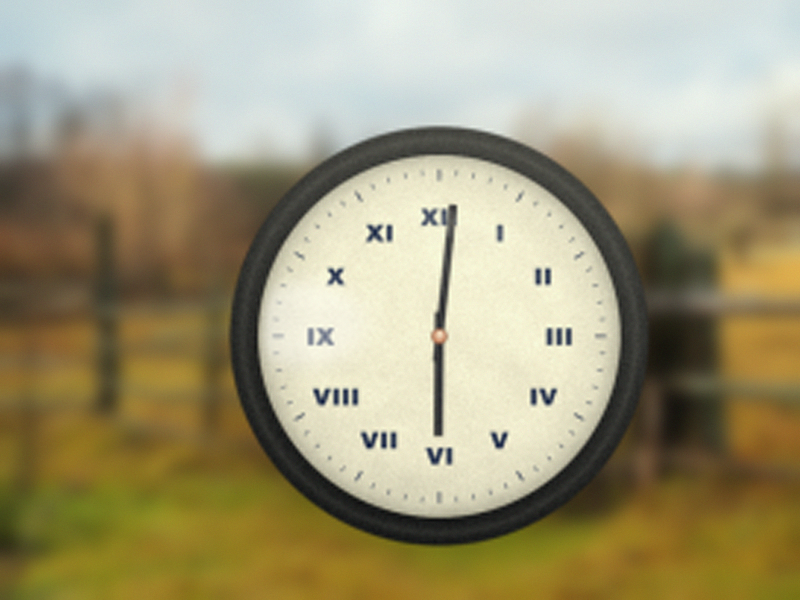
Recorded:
6 h 01 min
